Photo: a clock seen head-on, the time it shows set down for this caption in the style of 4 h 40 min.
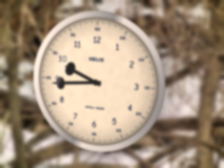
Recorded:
9 h 44 min
